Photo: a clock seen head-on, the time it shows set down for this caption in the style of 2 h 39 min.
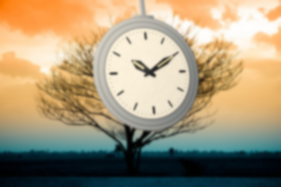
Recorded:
10 h 10 min
